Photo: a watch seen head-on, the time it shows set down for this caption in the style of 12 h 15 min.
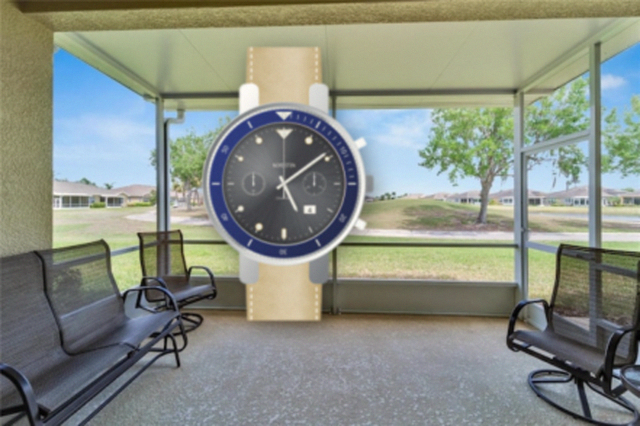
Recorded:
5 h 09 min
